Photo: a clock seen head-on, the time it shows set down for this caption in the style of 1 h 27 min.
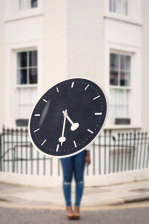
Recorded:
4 h 29 min
